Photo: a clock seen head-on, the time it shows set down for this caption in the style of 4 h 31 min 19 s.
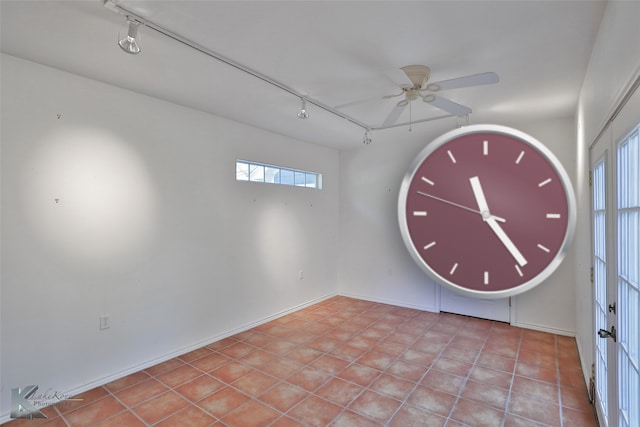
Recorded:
11 h 23 min 48 s
